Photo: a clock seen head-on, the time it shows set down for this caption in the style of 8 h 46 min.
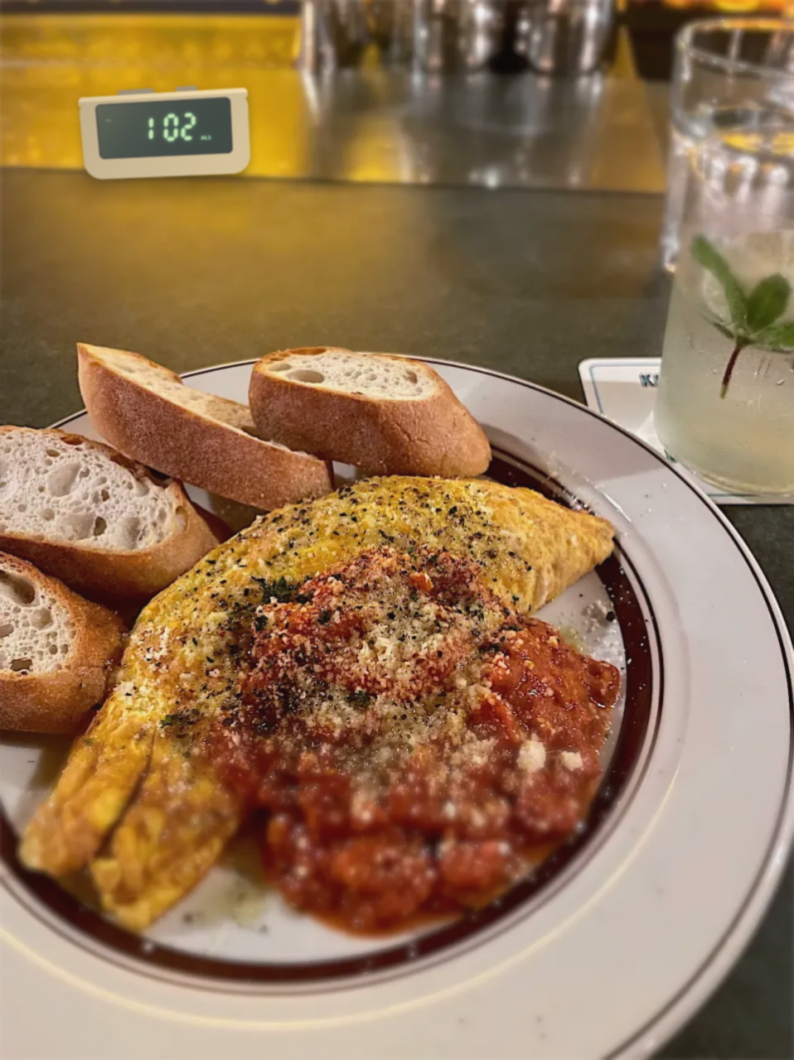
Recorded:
1 h 02 min
